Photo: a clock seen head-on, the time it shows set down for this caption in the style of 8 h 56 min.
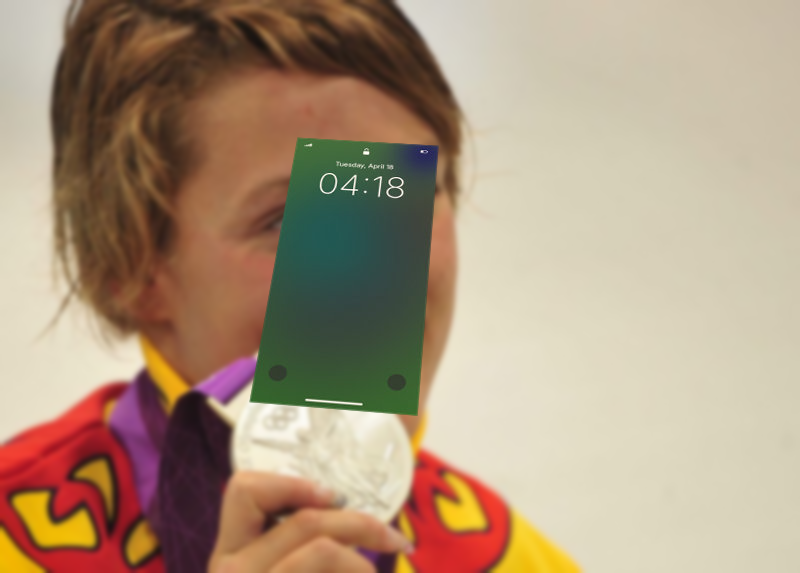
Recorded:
4 h 18 min
